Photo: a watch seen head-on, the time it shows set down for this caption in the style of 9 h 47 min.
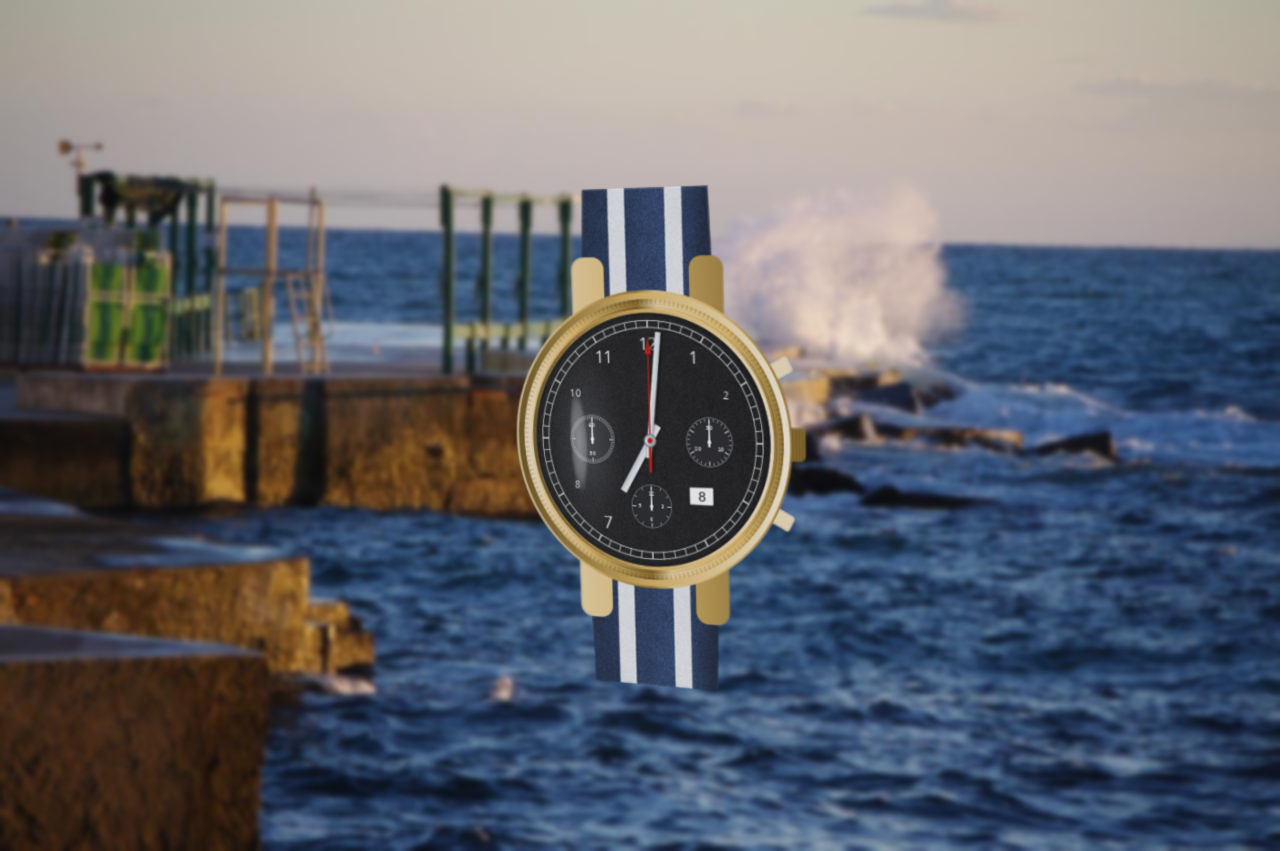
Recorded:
7 h 01 min
